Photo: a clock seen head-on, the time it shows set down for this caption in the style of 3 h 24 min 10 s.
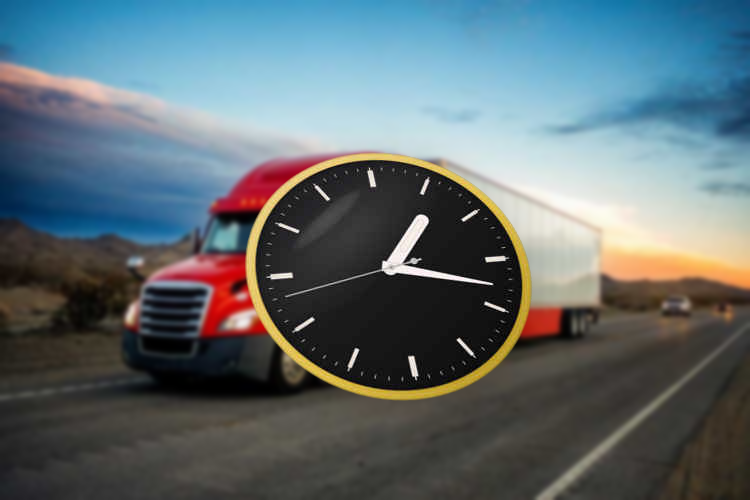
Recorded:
1 h 17 min 43 s
